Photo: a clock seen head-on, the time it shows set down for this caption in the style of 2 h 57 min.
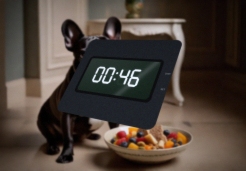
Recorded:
0 h 46 min
